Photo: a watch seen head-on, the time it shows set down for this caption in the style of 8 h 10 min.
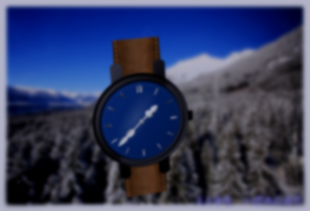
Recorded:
1 h 38 min
